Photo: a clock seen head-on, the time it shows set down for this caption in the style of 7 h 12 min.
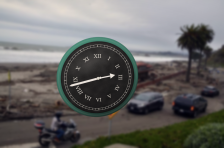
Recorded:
2 h 43 min
